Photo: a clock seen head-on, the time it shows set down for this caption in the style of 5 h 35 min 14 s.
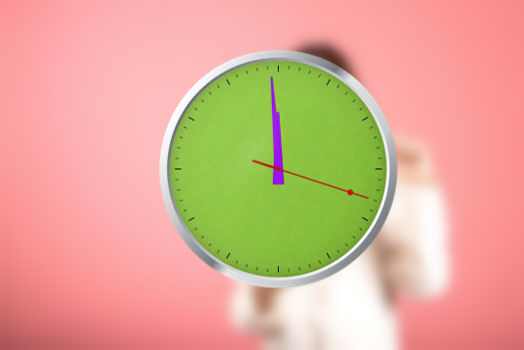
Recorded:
11 h 59 min 18 s
